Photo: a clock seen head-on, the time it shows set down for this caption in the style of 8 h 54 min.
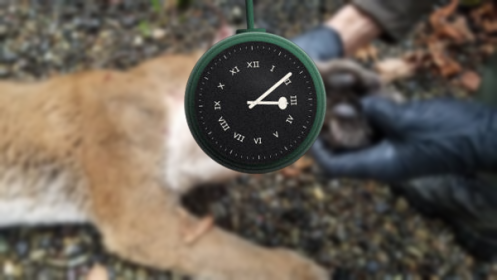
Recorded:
3 h 09 min
